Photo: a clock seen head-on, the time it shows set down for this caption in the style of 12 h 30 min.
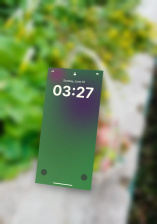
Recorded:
3 h 27 min
